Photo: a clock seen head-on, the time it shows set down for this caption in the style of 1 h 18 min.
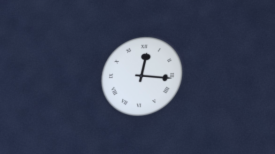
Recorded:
12 h 16 min
